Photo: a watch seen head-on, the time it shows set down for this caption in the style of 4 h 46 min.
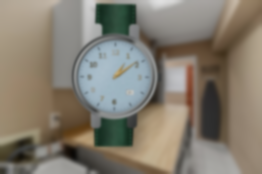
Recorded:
1 h 09 min
